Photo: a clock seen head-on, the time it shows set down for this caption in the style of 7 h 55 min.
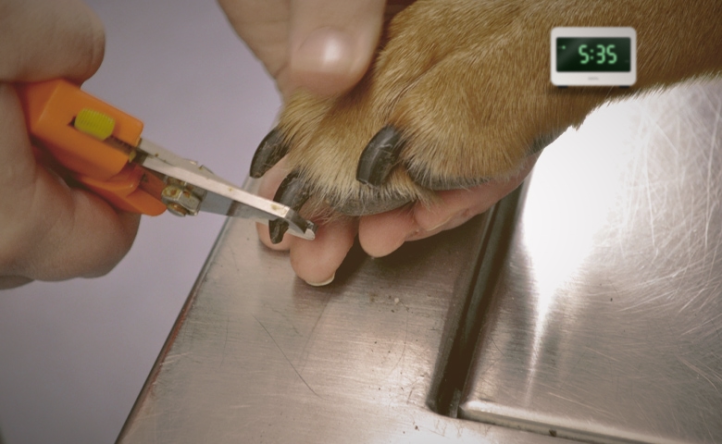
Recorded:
5 h 35 min
